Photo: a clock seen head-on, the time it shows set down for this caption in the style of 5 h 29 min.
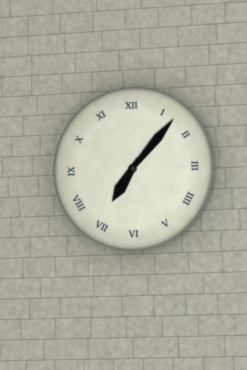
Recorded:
7 h 07 min
